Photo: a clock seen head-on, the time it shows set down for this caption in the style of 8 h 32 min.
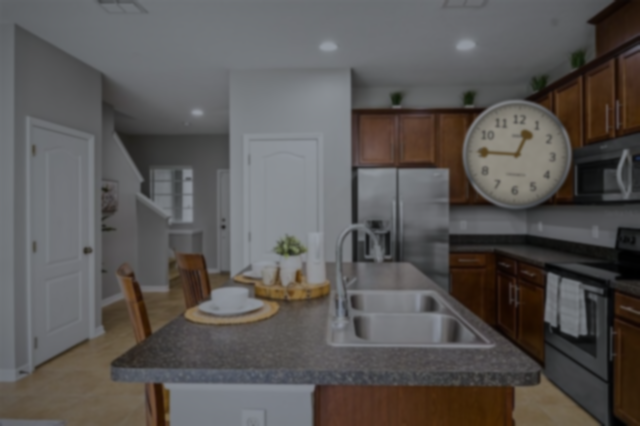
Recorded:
12 h 45 min
